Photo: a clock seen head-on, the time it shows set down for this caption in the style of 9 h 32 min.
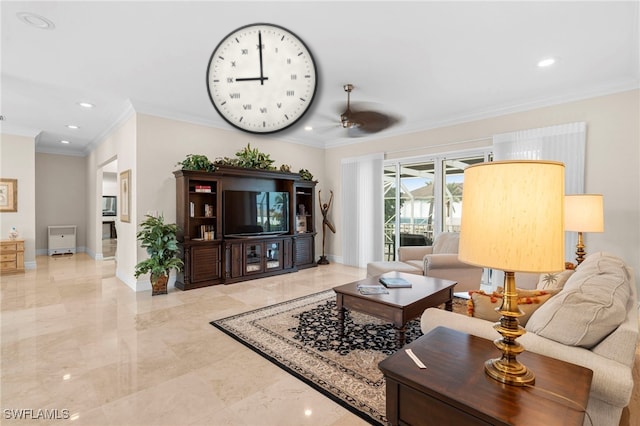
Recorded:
9 h 00 min
